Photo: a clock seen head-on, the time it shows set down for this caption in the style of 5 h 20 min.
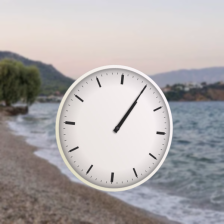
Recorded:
1 h 05 min
